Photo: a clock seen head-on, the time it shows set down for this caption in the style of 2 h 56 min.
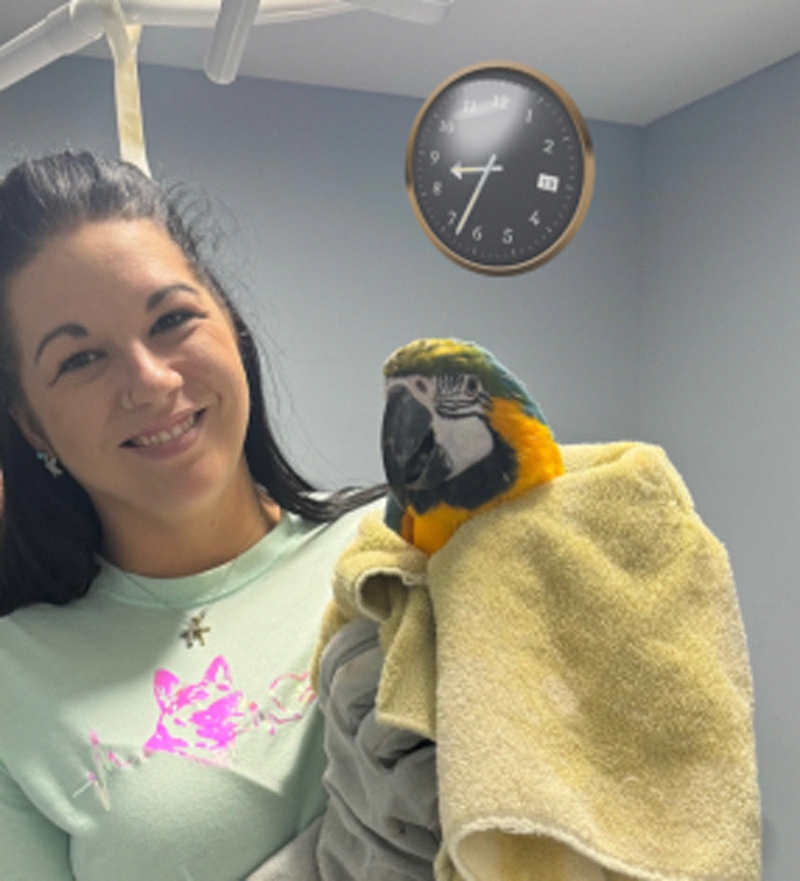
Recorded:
8 h 33 min
